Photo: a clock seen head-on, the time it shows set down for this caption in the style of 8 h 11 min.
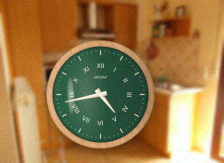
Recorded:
4 h 43 min
